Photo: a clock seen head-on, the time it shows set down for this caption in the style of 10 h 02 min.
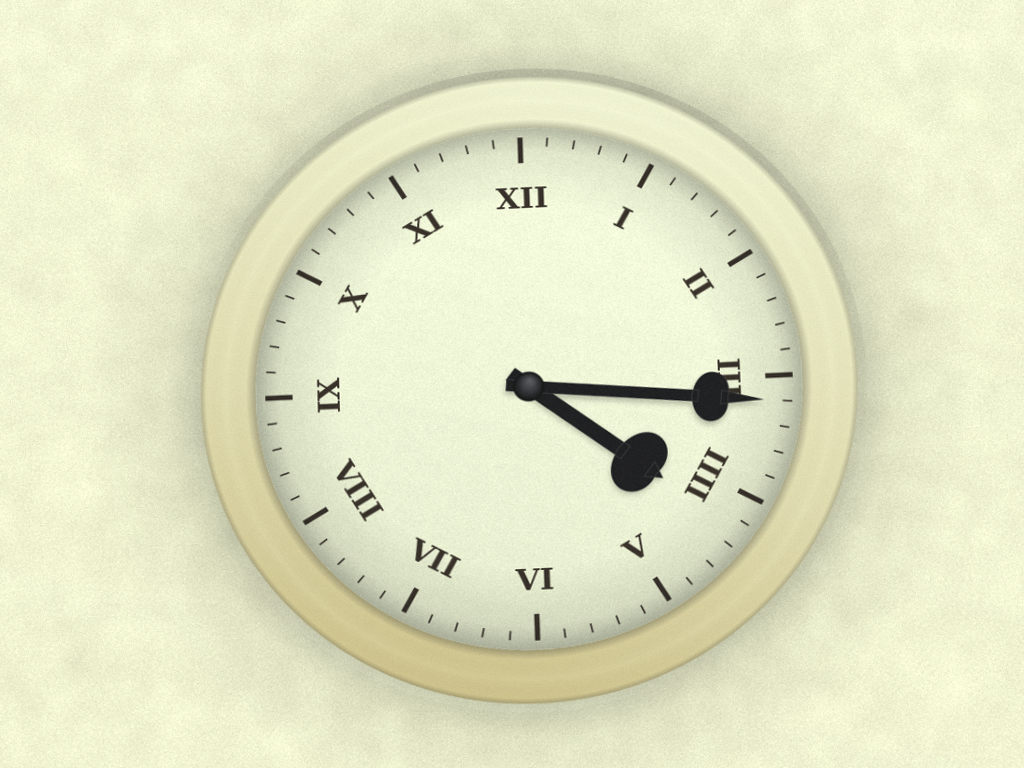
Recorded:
4 h 16 min
